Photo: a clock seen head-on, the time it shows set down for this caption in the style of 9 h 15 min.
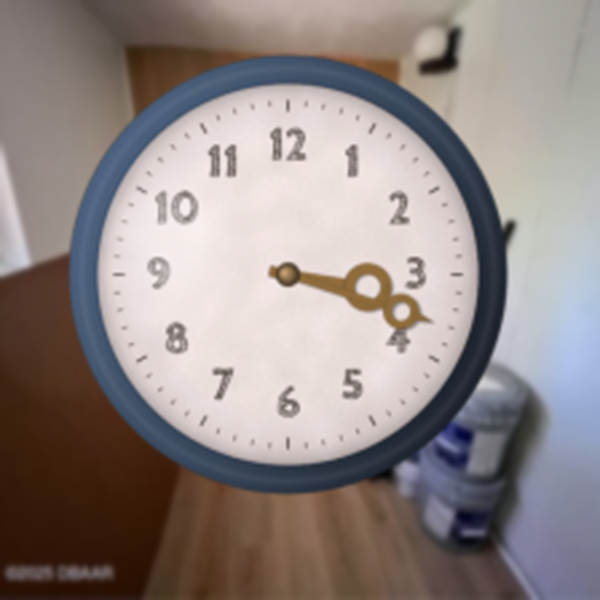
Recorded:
3 h 18 min
